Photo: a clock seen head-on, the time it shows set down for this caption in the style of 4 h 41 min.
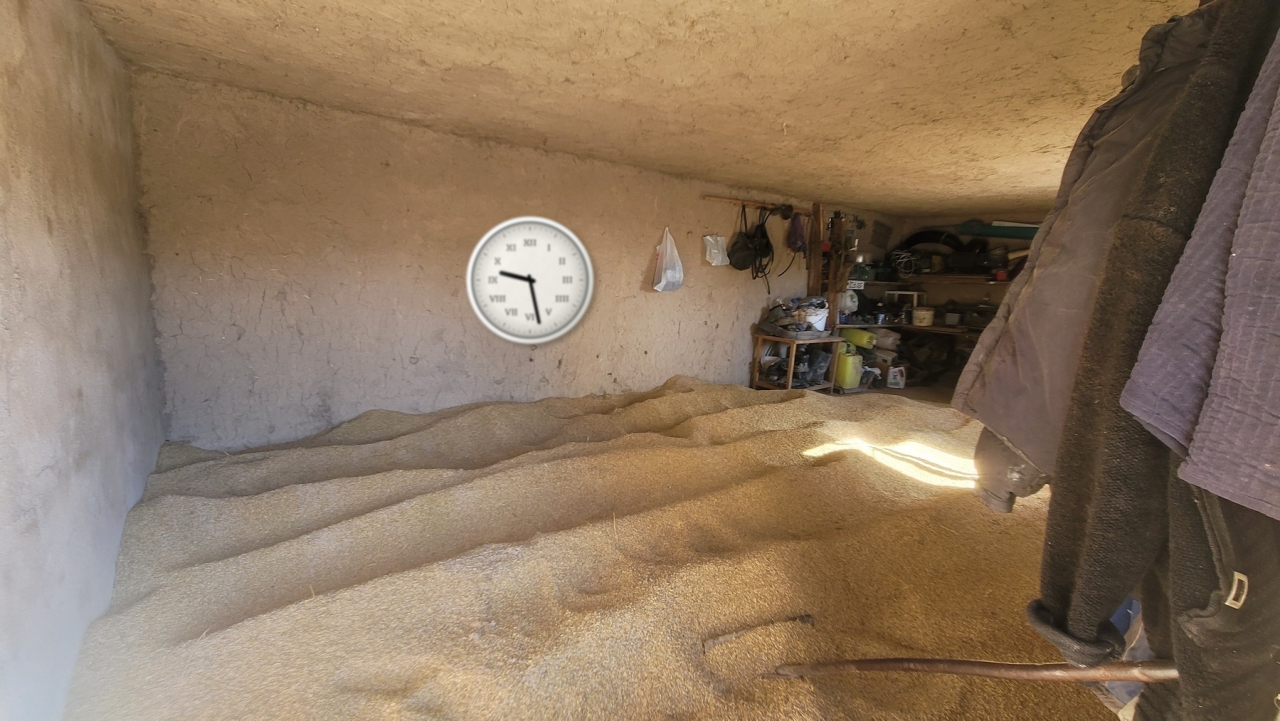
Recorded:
9 h 28 min
